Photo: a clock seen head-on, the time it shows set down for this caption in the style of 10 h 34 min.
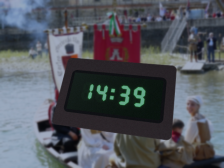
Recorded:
14 h 39 min
